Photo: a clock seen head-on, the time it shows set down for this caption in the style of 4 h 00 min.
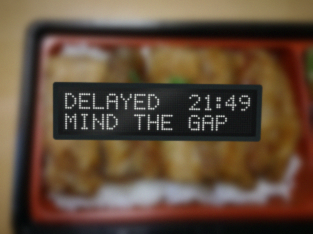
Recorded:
21 h 49 min
